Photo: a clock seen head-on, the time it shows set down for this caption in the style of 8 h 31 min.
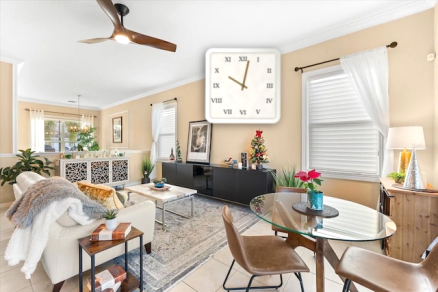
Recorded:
10 h 02 min
